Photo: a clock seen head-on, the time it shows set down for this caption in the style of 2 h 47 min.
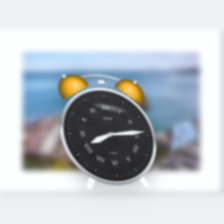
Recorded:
8 h 14 min
